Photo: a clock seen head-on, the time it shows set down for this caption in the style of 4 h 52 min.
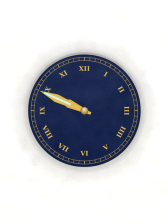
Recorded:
9 h 49 min
